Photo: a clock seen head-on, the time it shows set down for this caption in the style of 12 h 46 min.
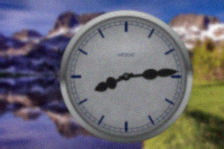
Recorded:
8 h 14 min
